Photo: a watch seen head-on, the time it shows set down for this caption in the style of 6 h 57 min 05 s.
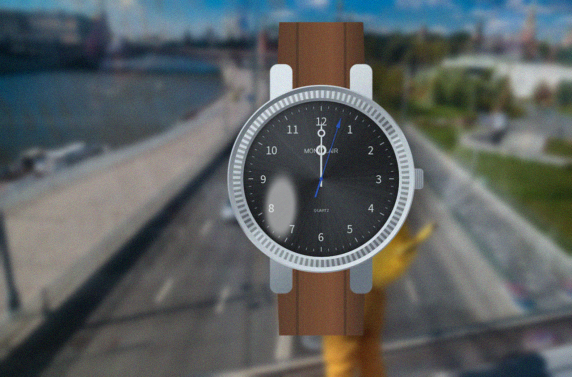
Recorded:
12 h 00 min 03 s
